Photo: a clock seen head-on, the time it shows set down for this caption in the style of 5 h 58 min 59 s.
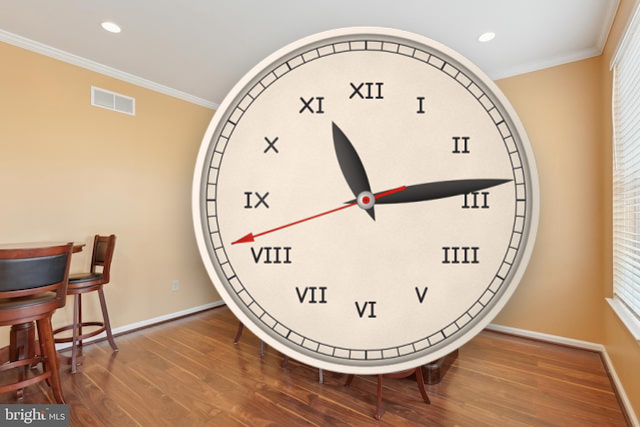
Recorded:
11 h 13 min 42 s
